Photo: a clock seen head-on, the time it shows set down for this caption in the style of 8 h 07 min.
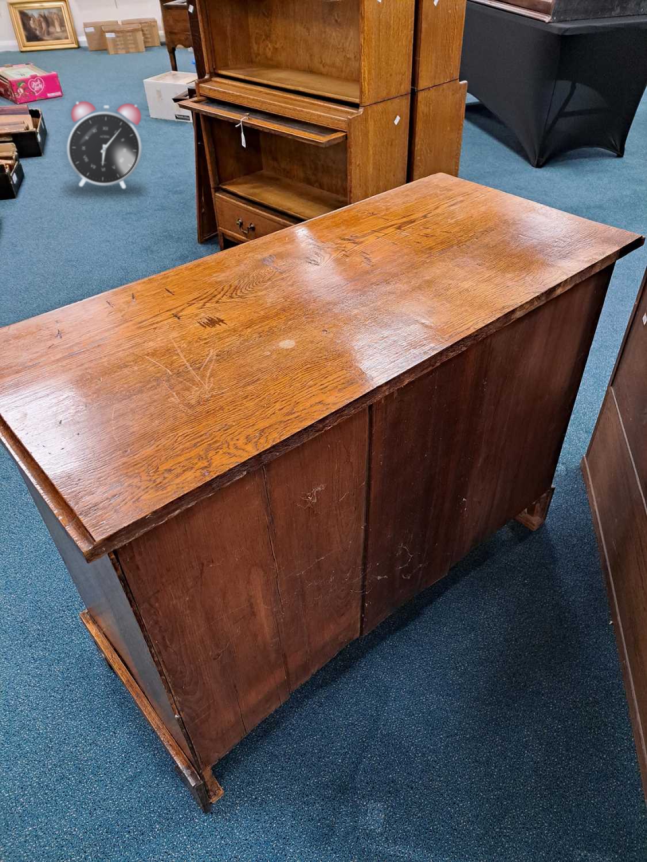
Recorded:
6 h 06 min
